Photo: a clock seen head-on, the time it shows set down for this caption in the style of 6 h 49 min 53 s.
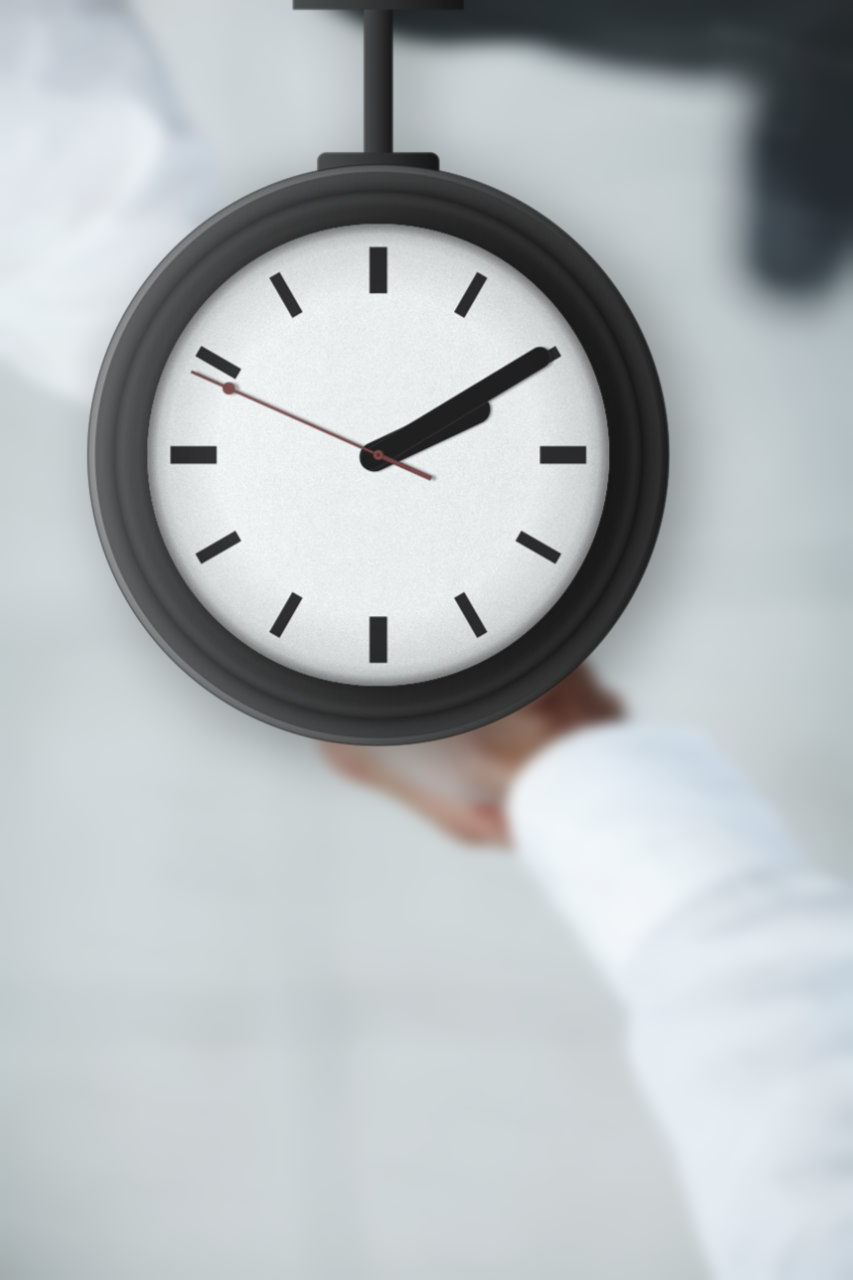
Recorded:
2 h 09 min 49 s
